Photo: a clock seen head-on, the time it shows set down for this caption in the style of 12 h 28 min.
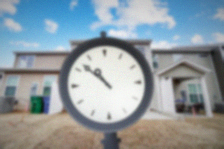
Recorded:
10 h 52 min
